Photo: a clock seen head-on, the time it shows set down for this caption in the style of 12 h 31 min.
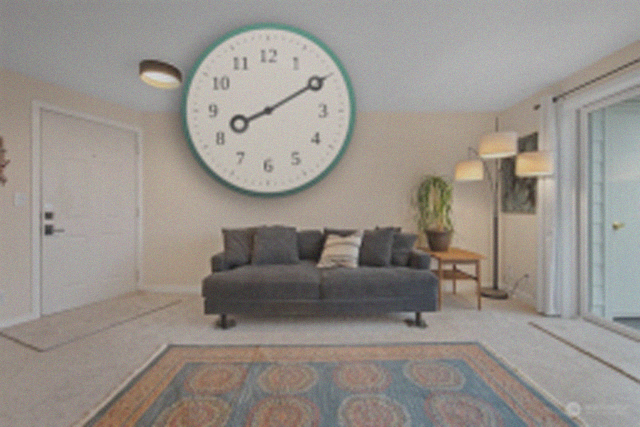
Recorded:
8 h 10 min
